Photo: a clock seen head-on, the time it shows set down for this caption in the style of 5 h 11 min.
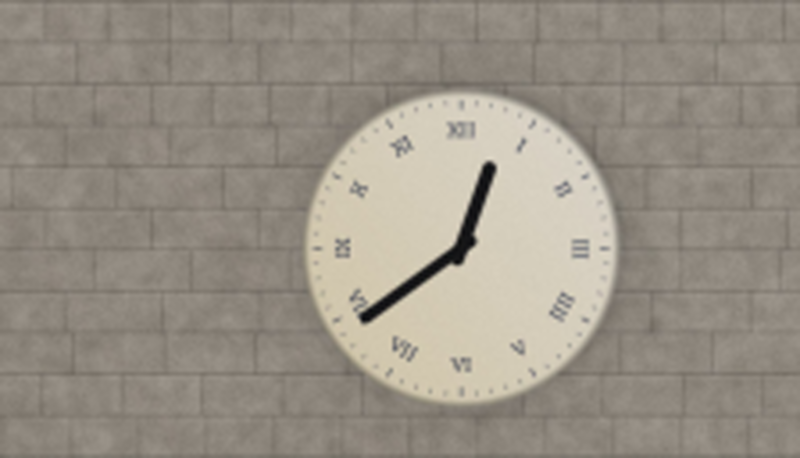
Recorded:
12 h 39 min
